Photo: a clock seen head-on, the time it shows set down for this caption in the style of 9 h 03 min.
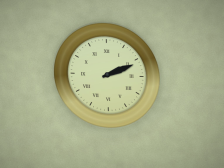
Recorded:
2 h 11 min
